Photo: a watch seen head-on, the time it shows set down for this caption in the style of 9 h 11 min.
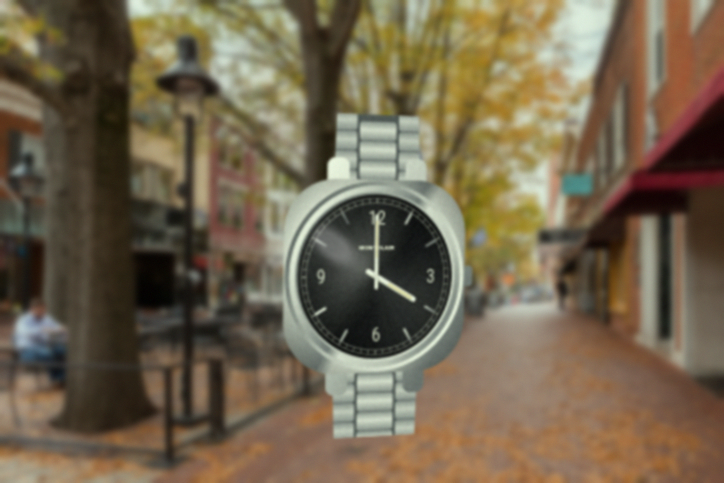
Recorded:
4 h 00 min
